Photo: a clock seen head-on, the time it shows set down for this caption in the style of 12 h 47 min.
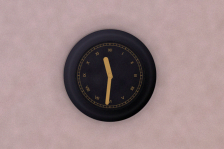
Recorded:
11 h 31 min
